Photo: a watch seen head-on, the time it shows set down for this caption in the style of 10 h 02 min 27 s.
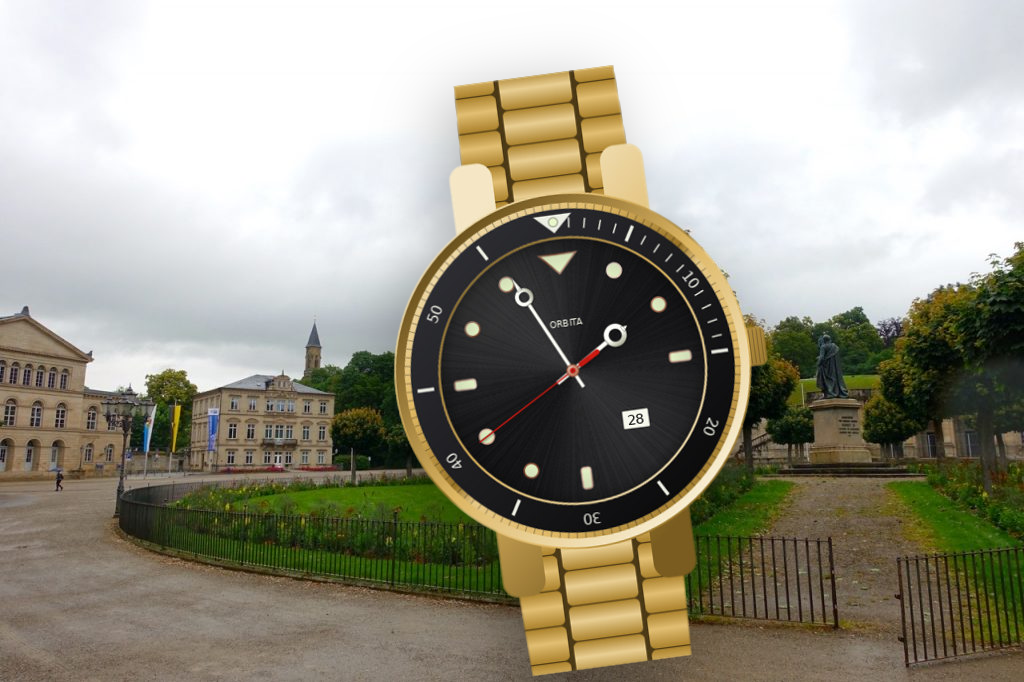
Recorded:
1 h 55 min 40 s
